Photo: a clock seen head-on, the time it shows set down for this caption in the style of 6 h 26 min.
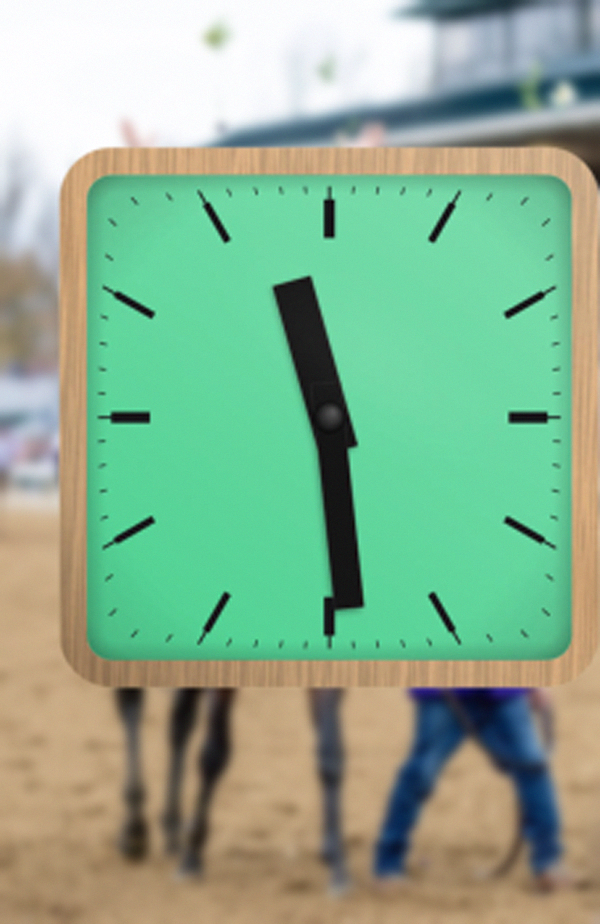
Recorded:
11 h 29 min
